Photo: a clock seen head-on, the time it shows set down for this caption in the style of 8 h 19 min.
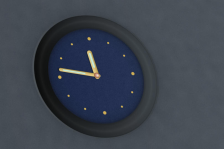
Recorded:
11 h 47 min
